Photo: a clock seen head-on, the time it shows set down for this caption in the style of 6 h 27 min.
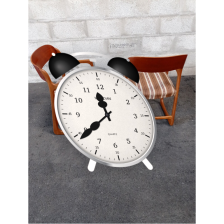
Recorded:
11 h 39 min
